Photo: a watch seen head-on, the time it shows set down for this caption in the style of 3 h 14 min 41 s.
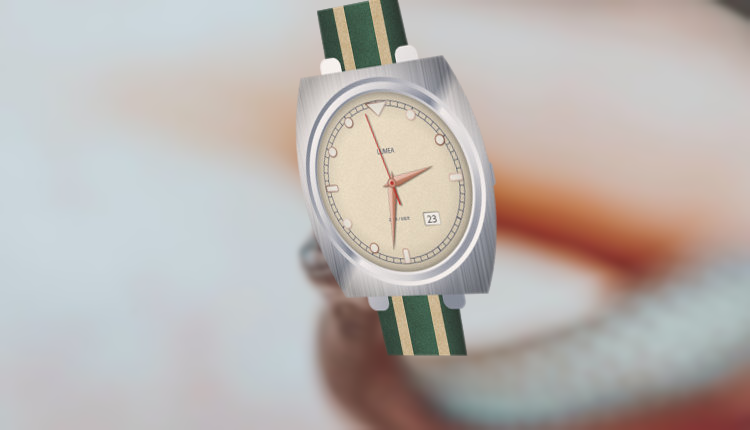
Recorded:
2 h 31 min 58 s
